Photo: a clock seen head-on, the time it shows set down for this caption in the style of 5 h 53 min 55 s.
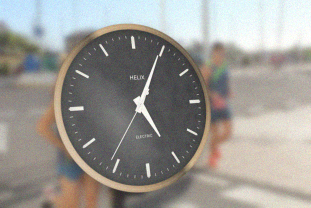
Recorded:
5 h 04 min 36 s
